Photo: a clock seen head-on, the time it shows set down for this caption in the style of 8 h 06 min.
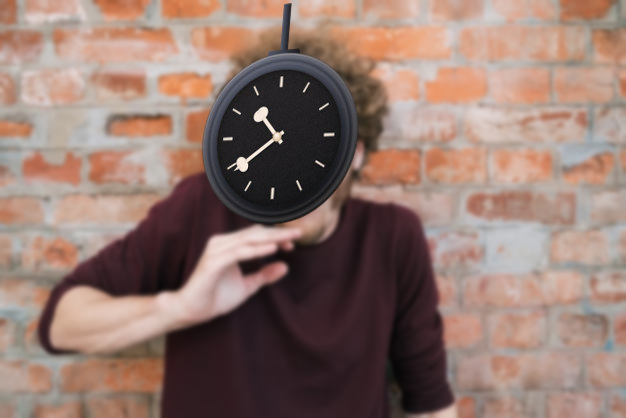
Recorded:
10 h 39 min
